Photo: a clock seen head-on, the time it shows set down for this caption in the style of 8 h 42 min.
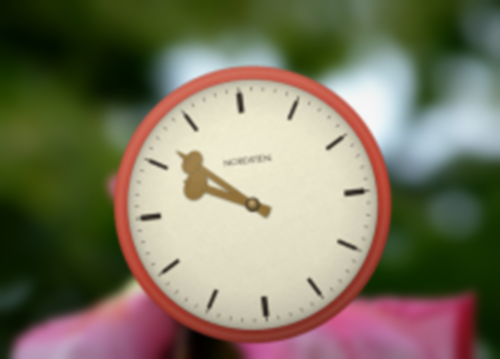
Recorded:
9 h 52 min
